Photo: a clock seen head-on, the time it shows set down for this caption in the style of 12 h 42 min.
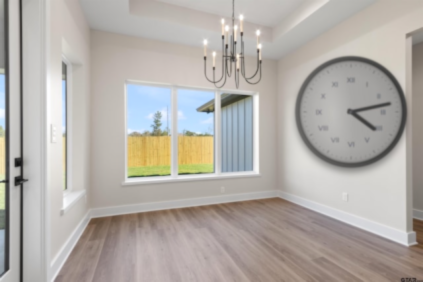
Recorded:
4 h 13 min
